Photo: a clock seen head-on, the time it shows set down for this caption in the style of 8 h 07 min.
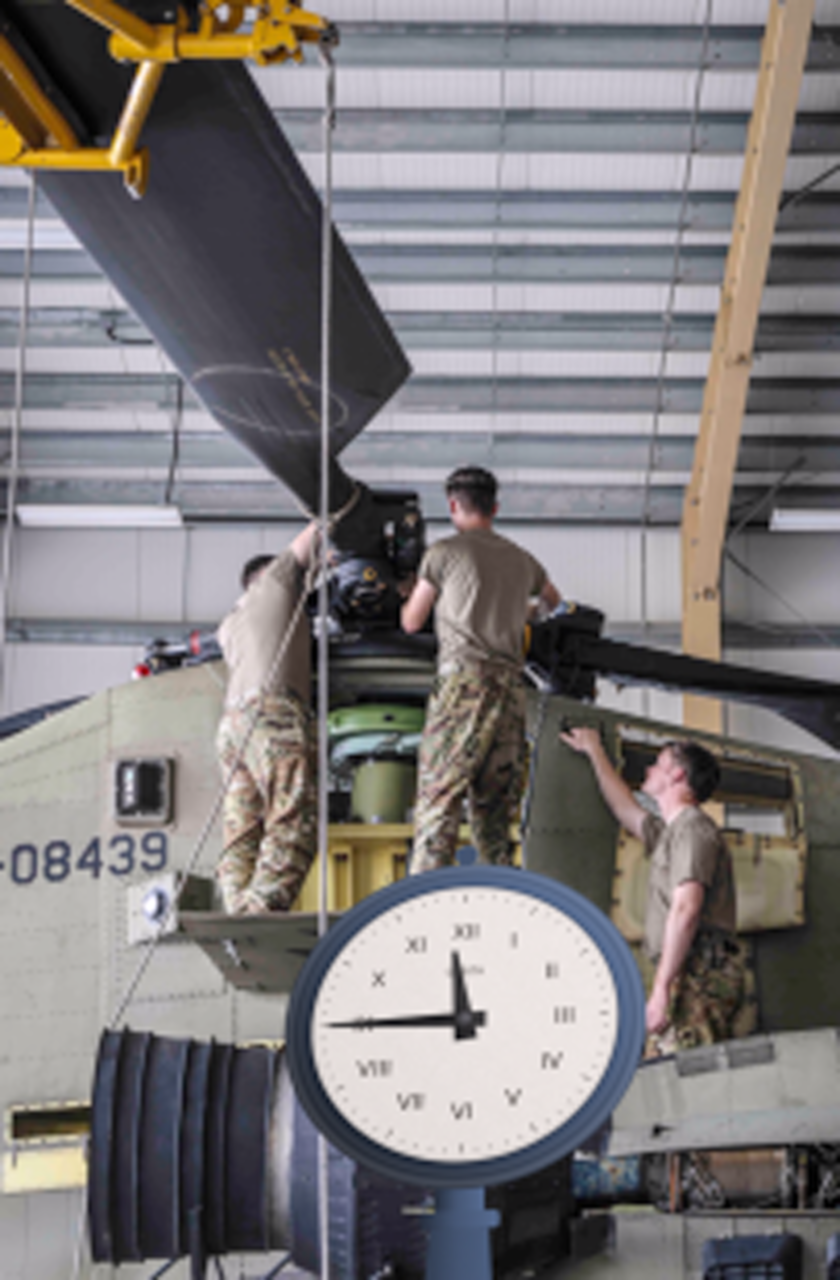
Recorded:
11 h 45 min
